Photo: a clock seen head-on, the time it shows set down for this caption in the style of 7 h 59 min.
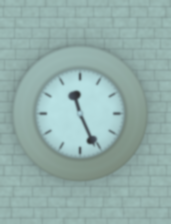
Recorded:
11 h 26 min
